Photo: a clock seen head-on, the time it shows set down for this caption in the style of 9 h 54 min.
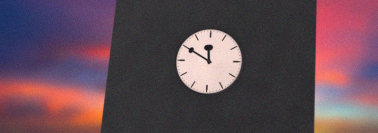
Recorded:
11 h 50 min
